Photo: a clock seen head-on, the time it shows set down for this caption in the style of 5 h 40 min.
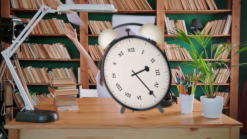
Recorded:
2 h 24 min
